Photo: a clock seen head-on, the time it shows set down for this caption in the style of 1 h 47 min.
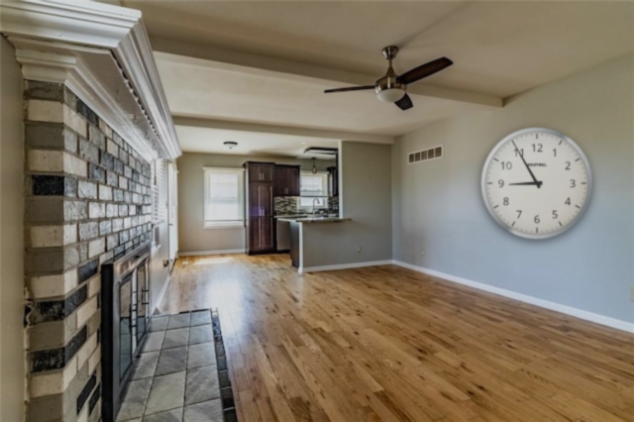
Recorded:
8 h 55 min
